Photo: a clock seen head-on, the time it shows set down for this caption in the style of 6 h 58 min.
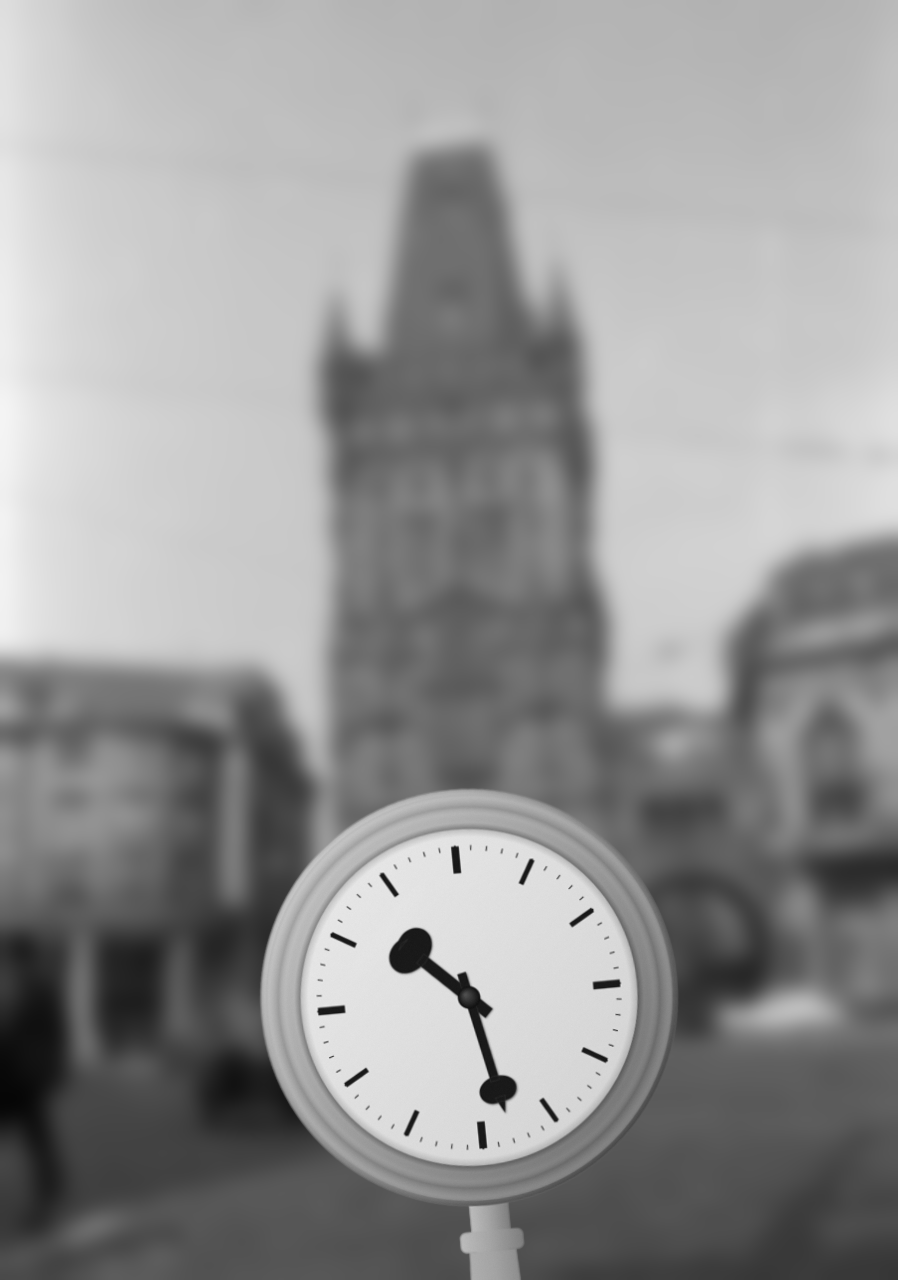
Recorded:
10 h 28 min
